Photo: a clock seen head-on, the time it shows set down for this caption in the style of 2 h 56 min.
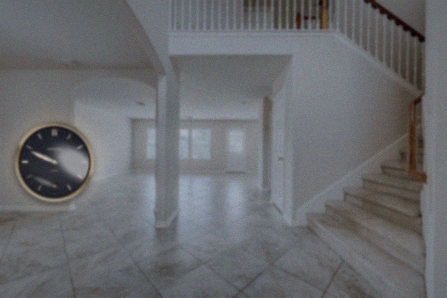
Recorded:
9 h 49 min
